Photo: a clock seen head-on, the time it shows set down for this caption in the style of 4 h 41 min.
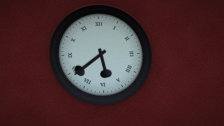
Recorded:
5 h 39 min
